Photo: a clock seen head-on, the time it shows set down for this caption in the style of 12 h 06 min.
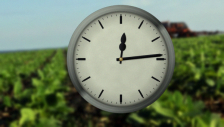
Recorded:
12 h 14 min
